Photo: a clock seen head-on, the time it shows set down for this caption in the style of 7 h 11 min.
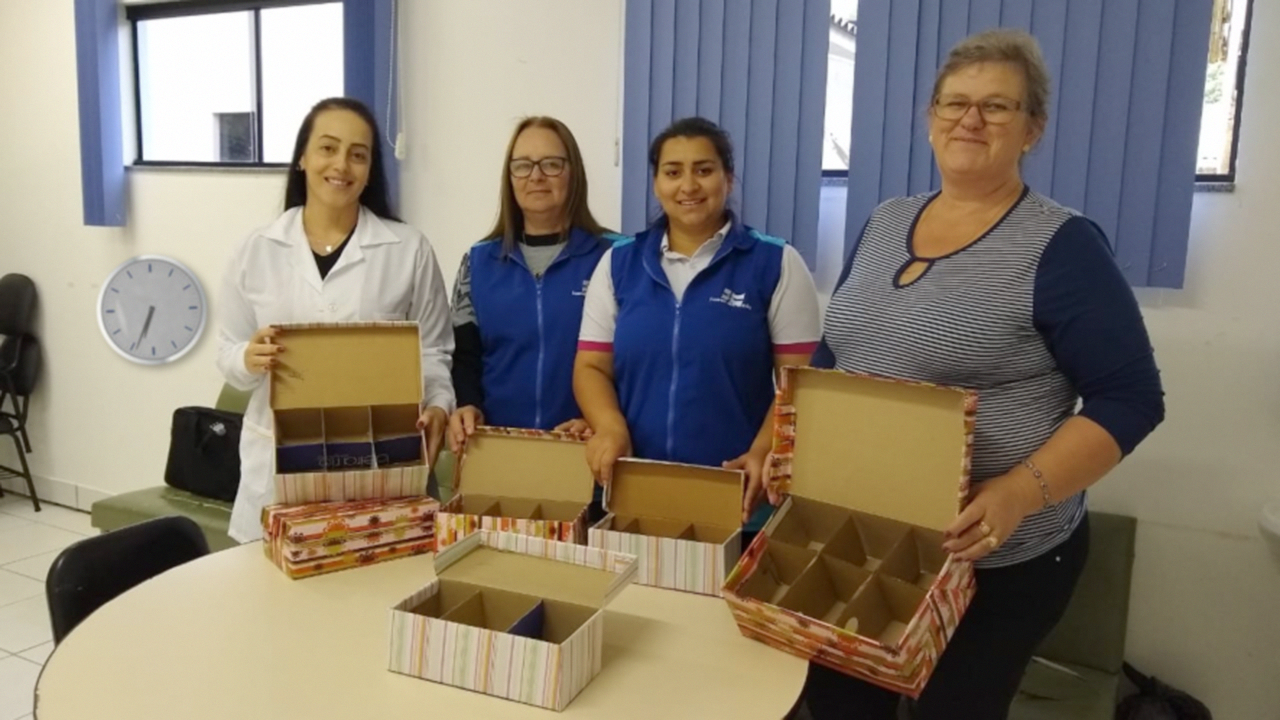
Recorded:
6 h 34 min
